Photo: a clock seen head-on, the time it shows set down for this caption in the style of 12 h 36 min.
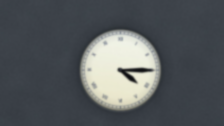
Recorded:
4 h 15 min
